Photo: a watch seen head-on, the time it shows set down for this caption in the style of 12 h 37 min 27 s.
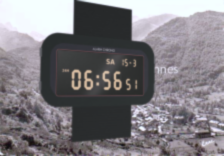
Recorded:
6 h 56 min 51 s
